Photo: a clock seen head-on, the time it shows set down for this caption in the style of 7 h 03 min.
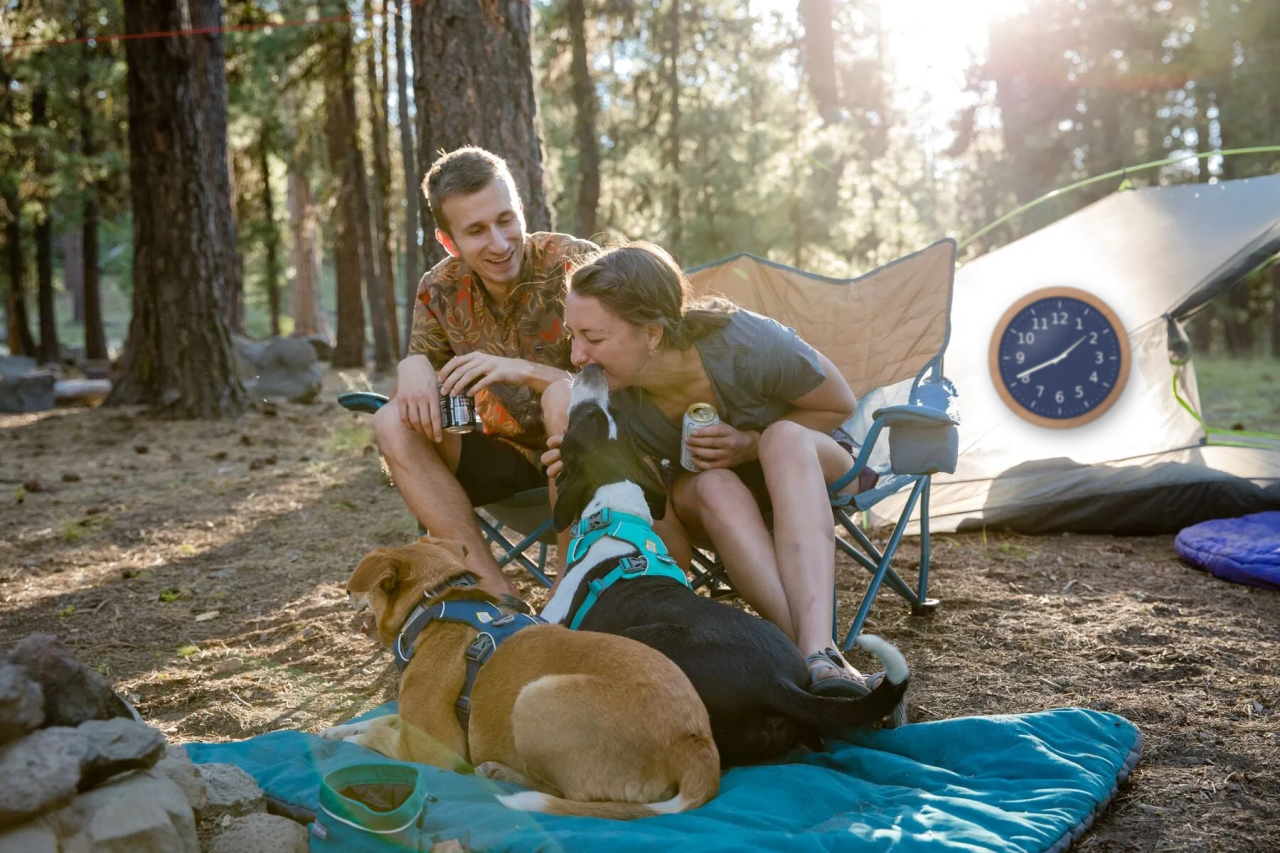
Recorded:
1 h 41 min
